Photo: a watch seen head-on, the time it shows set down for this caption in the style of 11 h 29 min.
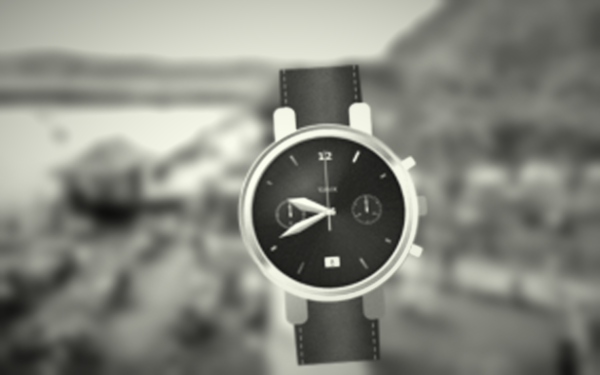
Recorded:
9 h 41 min
